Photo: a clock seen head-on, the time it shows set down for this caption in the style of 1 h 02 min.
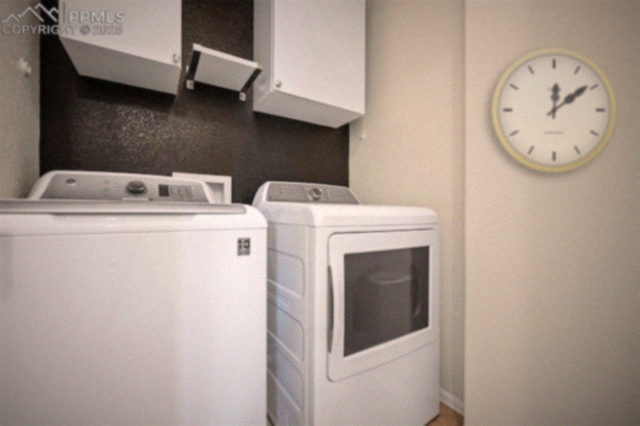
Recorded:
12 h 09 min
